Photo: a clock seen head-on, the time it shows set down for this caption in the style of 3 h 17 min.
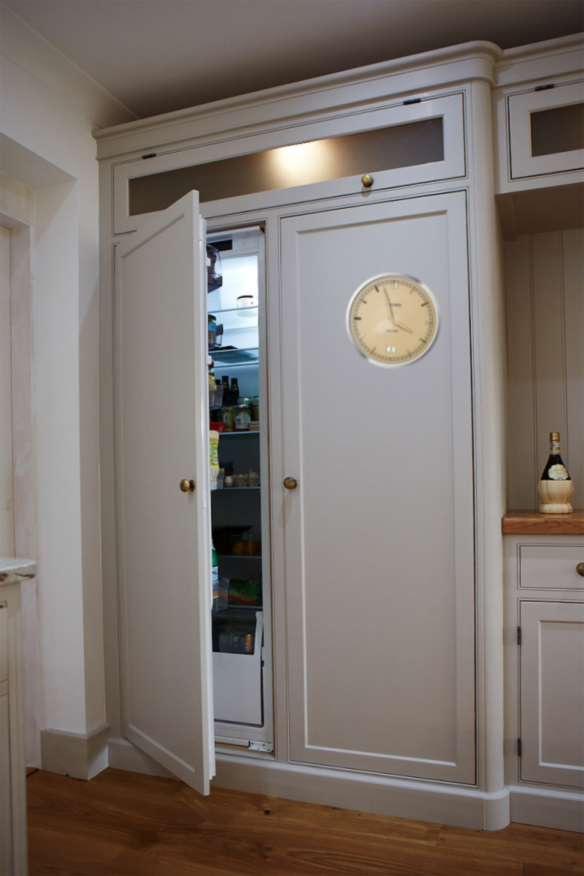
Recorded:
3 h 57 min
